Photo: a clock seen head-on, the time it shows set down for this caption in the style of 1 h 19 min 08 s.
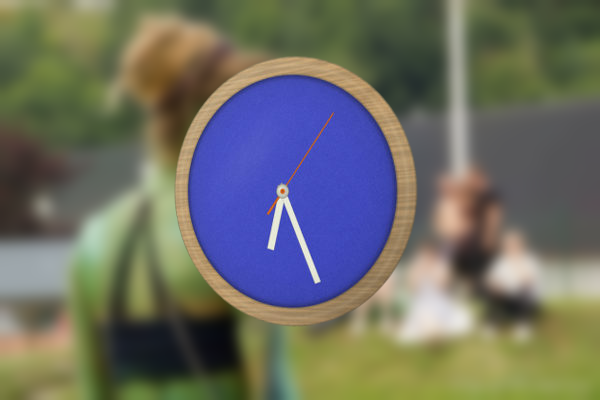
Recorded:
6 h 26 min 06 s
